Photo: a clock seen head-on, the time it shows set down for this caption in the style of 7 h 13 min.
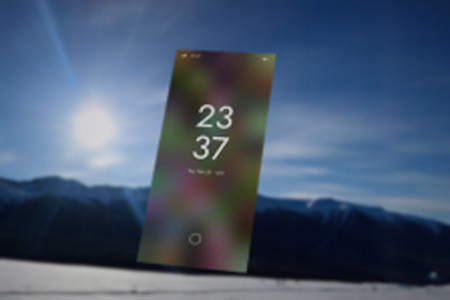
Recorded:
23 h 37 min
